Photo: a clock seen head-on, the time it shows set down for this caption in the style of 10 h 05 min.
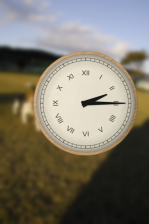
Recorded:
2 h 15 min
